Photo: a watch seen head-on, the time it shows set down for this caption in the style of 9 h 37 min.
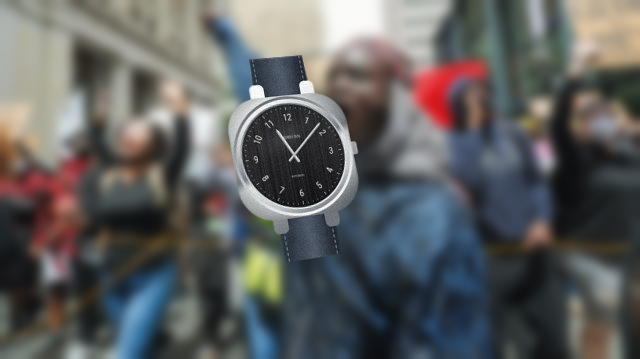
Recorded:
11 h 08 min
